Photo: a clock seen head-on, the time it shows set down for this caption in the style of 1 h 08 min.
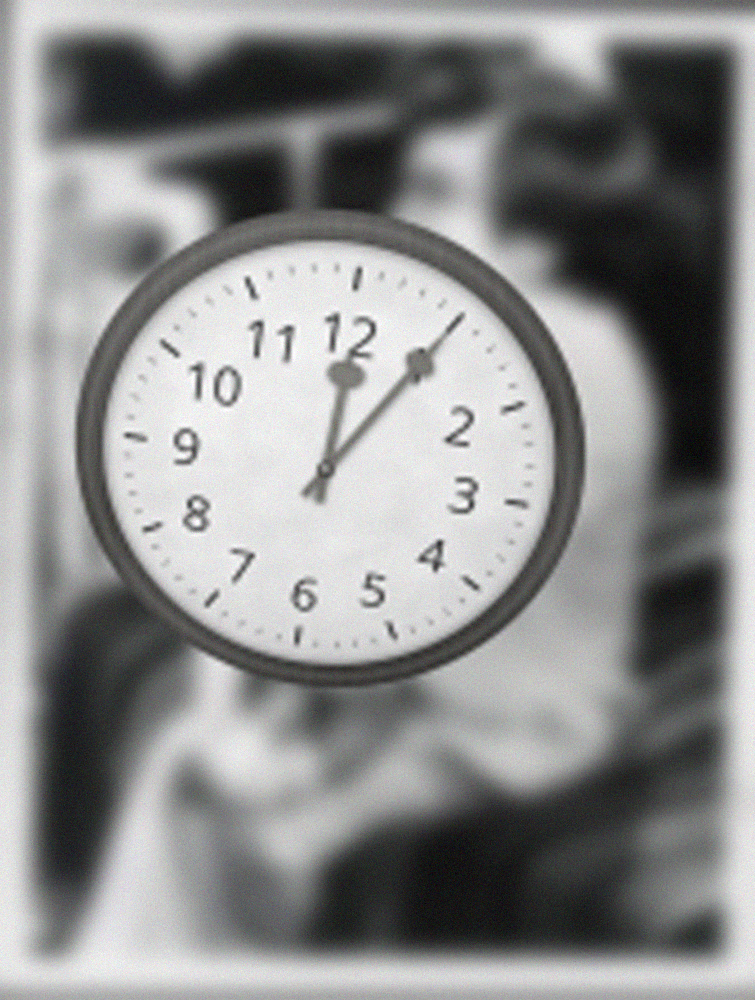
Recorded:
12 h 05 min
